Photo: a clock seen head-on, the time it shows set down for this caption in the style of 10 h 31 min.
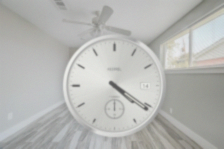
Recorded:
4 h 21 min
